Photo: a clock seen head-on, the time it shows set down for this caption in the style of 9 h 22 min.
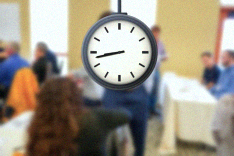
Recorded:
8 h 43 min
